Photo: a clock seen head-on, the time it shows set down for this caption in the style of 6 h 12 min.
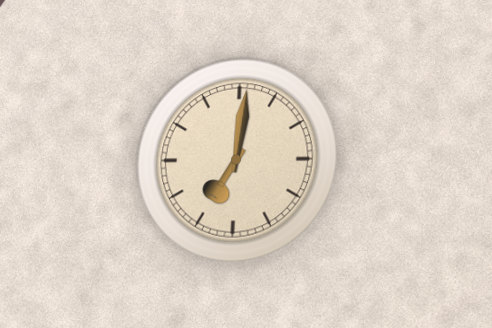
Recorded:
7 h 01 min
